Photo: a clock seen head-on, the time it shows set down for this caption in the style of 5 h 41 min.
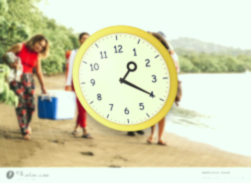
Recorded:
1 h 20 min
